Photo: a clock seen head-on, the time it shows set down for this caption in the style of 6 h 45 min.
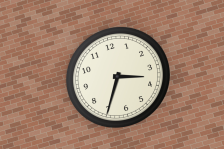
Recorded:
3 h 35 min
